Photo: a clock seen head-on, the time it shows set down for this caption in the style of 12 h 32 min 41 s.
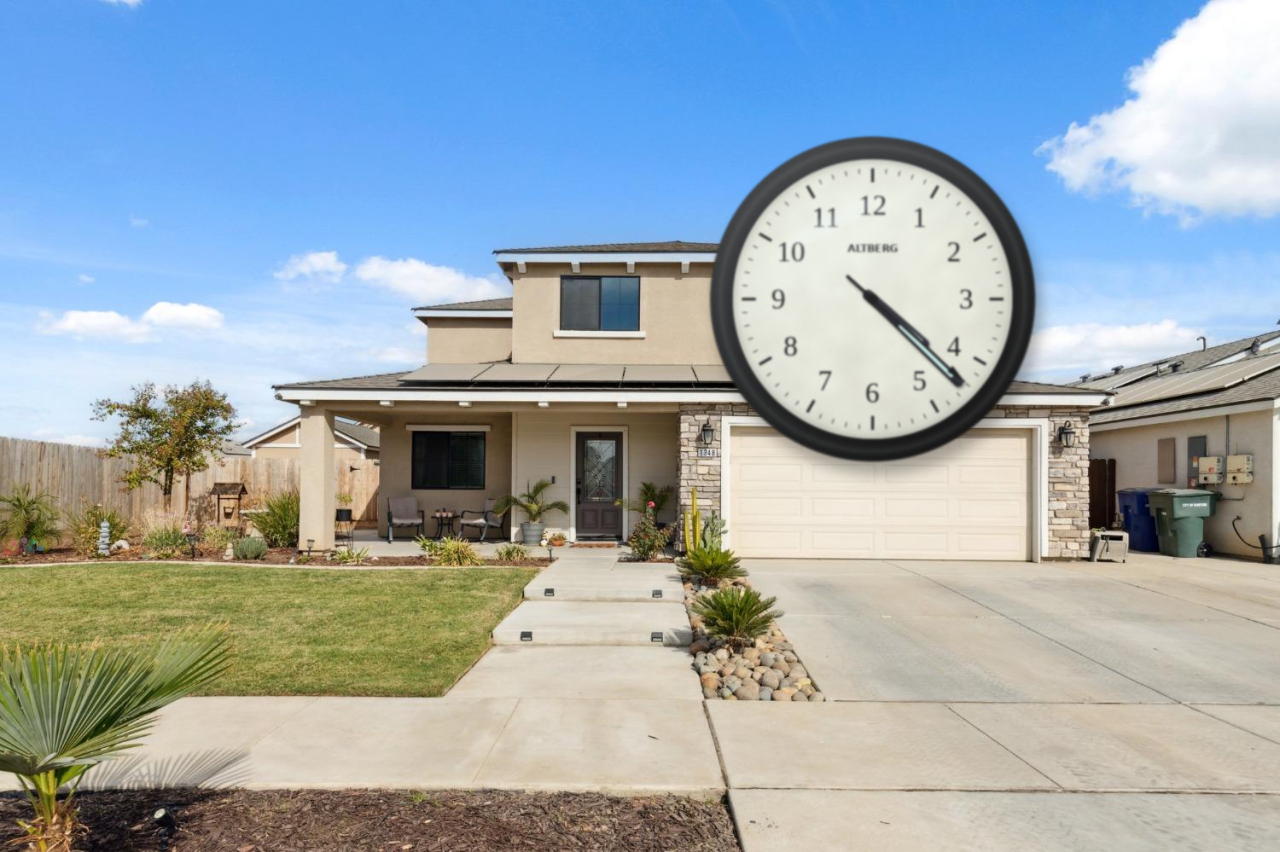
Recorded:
4 h 22 min 22 s
